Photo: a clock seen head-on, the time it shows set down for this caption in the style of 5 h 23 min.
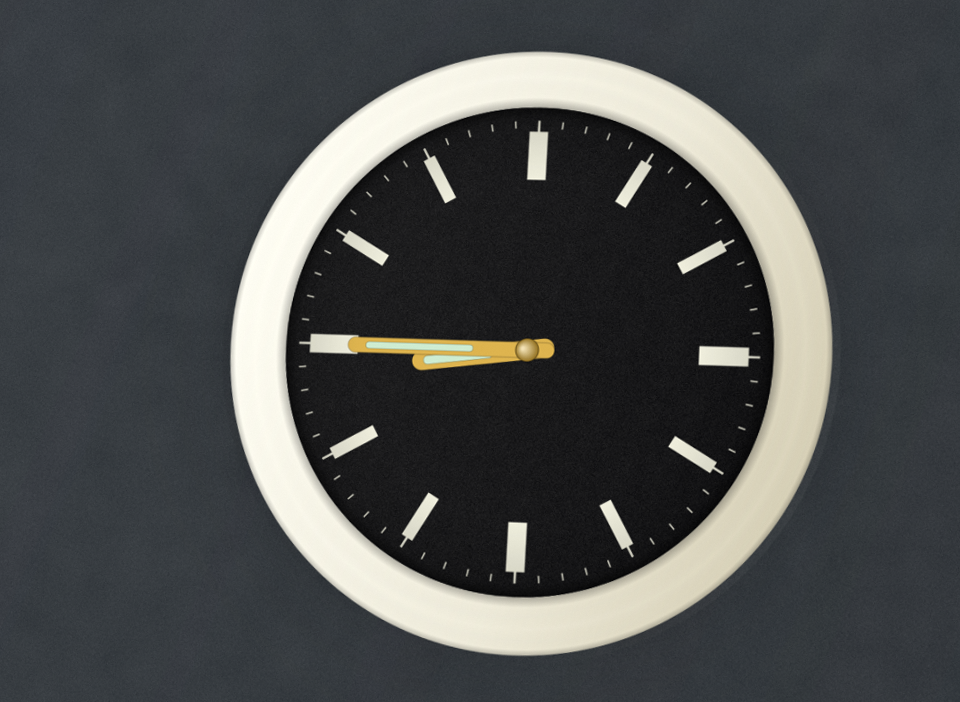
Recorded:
8 h 45 min
